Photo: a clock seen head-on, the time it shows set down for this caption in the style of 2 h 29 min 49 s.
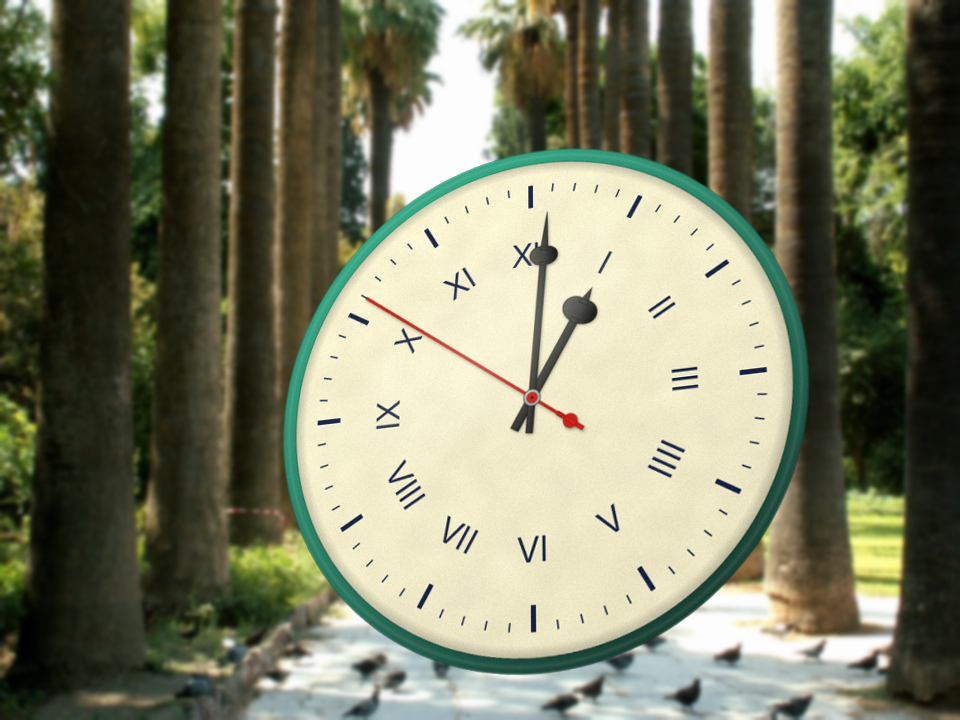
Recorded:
1 h 00 min 51 s
